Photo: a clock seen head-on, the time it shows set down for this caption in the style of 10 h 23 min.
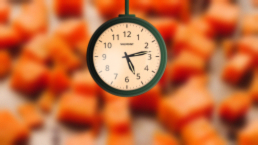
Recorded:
5 h 13 min
